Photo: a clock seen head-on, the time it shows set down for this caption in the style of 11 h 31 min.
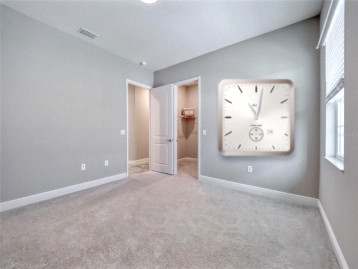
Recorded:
11 h 02 min
